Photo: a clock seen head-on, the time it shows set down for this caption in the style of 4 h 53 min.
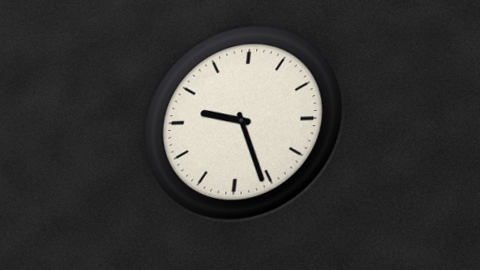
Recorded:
9 h 26 min
